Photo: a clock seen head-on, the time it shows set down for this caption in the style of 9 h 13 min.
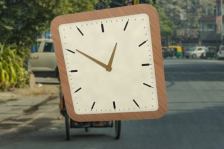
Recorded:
12 h 51 min
